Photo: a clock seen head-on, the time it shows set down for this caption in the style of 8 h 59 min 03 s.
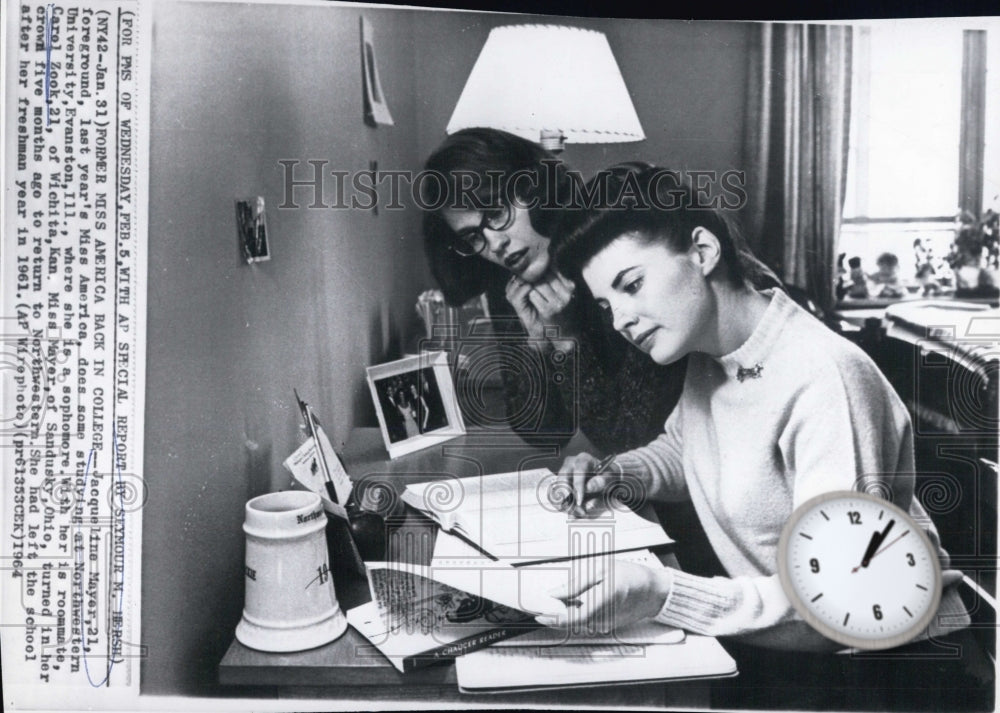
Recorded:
1 h 07 min 10 s
